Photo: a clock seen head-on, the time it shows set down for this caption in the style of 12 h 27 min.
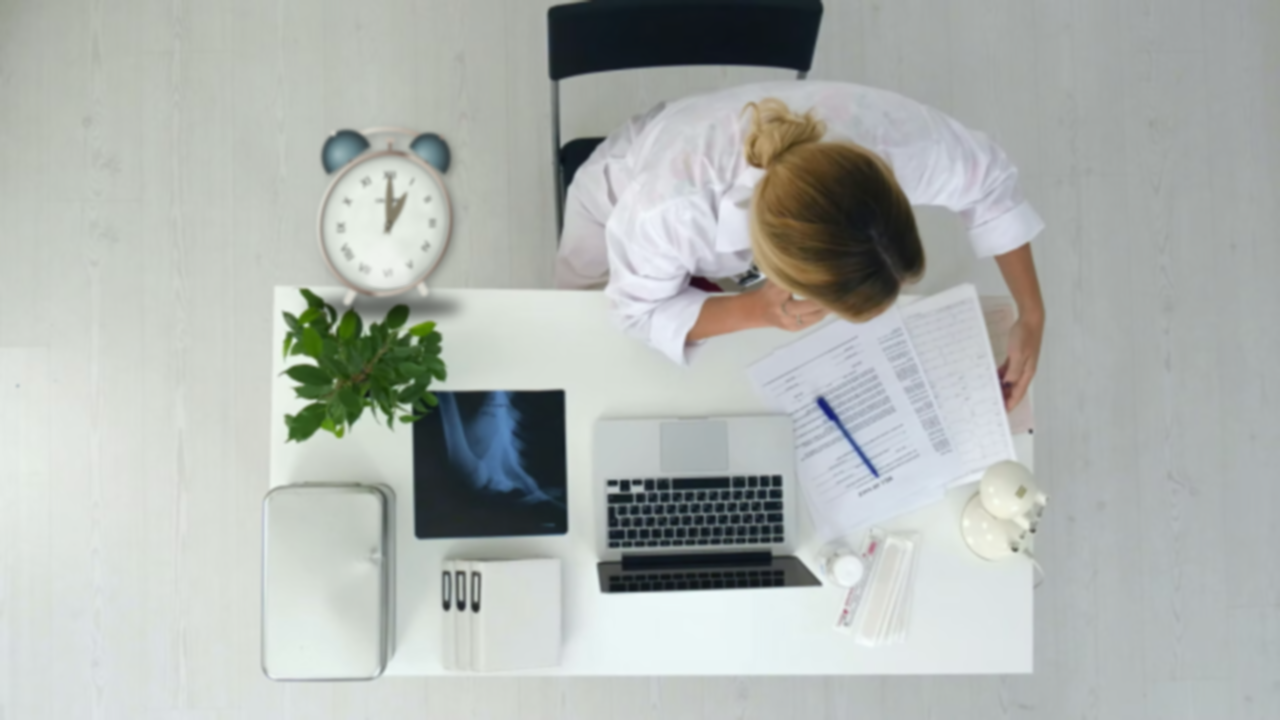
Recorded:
1 h 00 min
